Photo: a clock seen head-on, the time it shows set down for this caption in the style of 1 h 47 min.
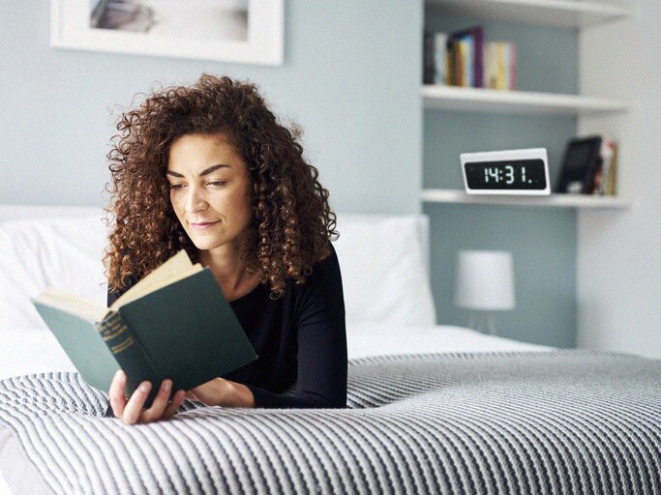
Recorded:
14 h 31 min
